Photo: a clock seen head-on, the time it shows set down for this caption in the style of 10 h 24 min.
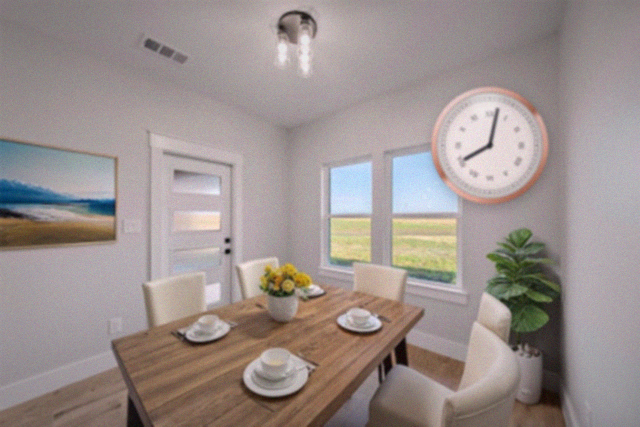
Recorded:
8 h 02 min
